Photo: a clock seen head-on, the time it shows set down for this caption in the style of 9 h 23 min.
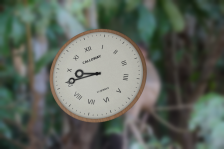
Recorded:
9 h 46 min
